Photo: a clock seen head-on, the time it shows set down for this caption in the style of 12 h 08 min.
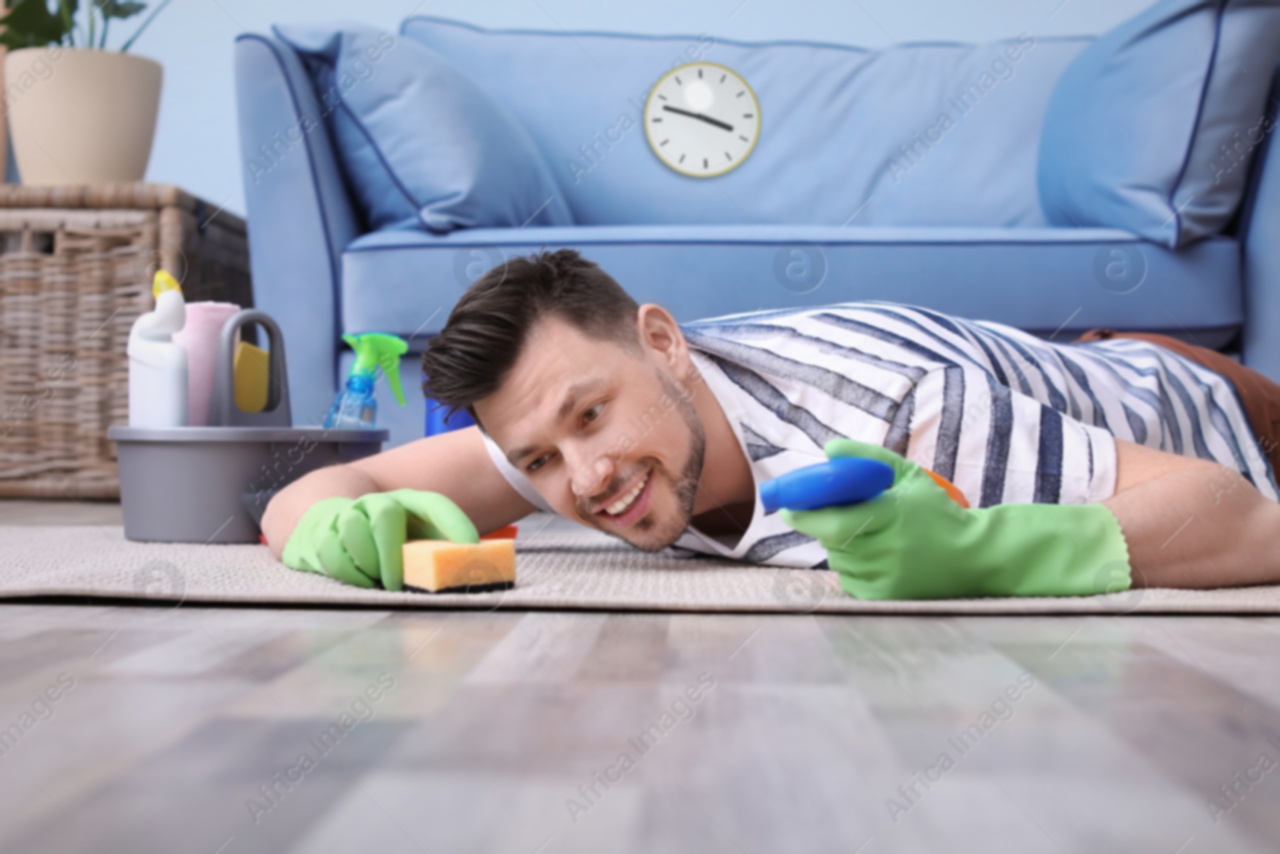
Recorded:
3 h 48 min
